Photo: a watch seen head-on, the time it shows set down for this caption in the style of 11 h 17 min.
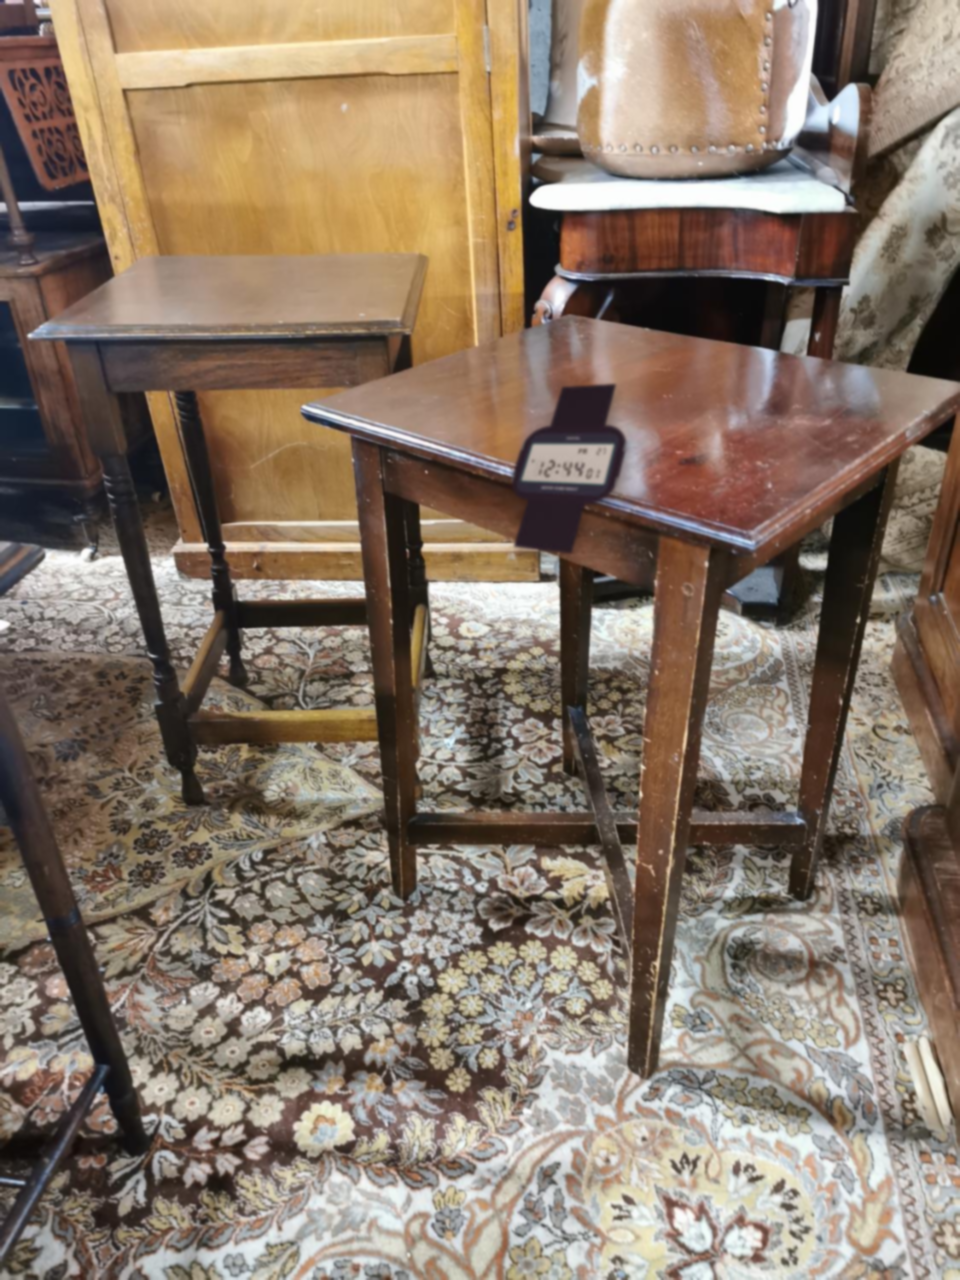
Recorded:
12 h 44 min
